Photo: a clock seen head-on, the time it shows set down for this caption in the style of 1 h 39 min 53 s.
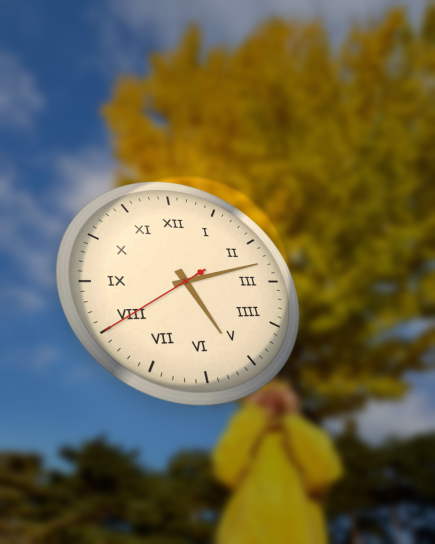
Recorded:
5 h 12 min 40 s
